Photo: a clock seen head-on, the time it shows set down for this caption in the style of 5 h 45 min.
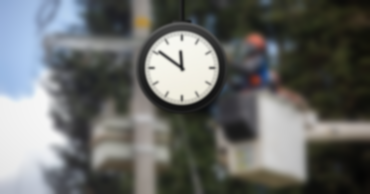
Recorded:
11 h 51 min
